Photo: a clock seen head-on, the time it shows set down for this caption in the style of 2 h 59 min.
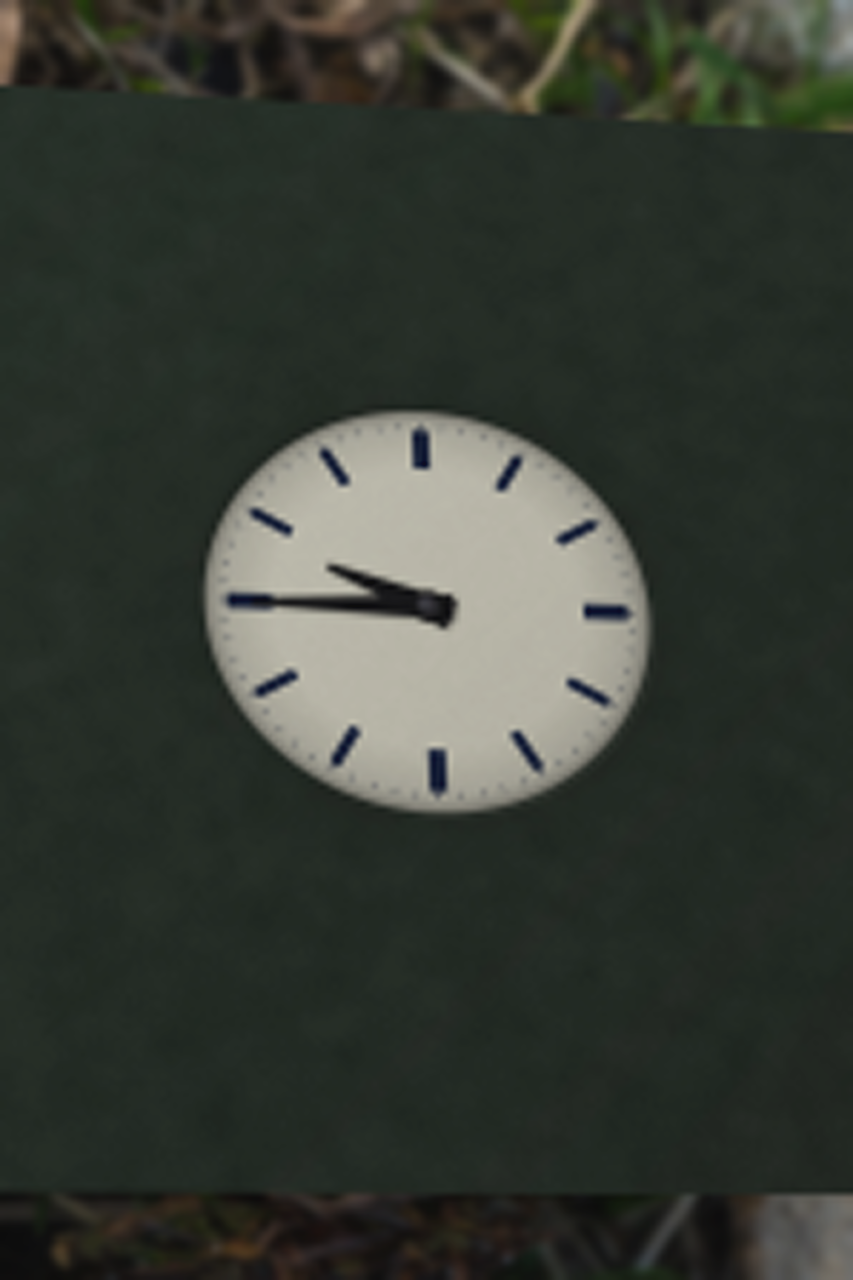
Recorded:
9 h 45 min
